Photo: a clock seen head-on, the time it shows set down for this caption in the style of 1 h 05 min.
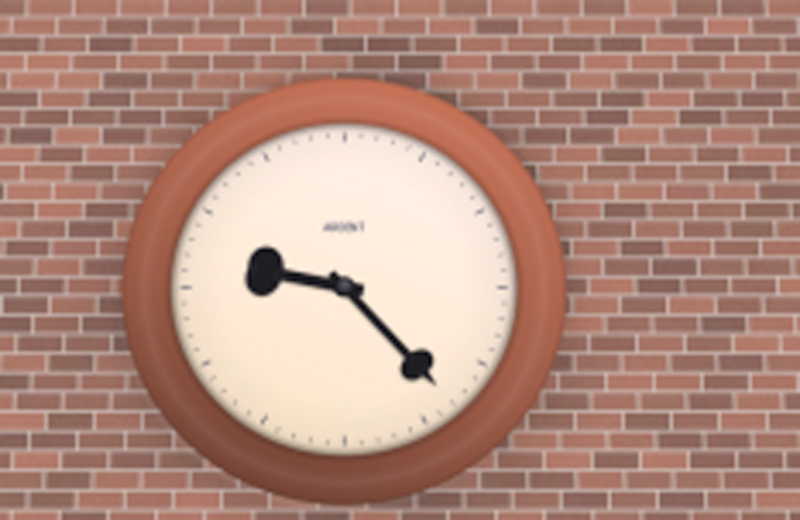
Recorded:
9 h 23 min
